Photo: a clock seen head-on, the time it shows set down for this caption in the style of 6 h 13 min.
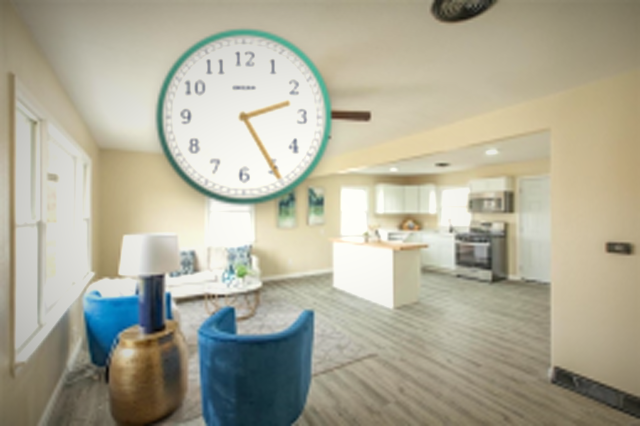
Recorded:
2 h 25 min
